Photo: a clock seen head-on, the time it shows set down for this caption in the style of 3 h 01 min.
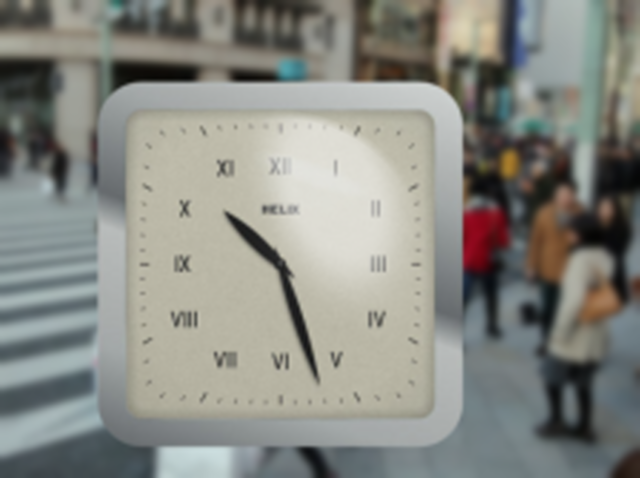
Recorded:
10 h 27 min
